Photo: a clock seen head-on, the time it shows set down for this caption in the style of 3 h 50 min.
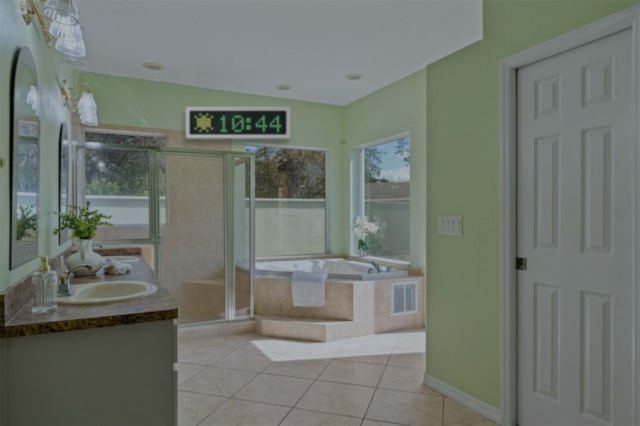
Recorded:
10 h 44 min
